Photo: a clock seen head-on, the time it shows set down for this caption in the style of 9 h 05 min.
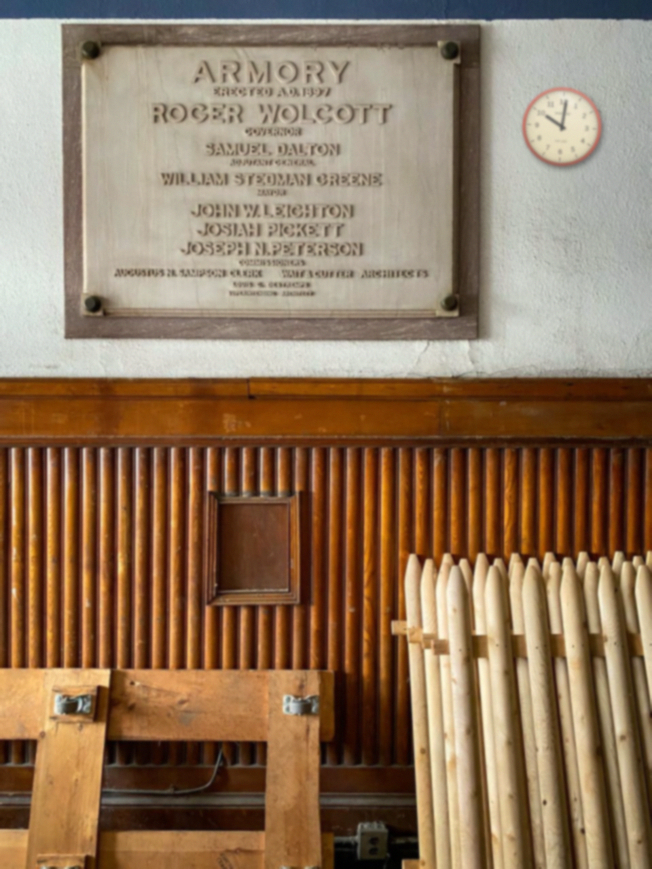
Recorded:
10 h 01 min
